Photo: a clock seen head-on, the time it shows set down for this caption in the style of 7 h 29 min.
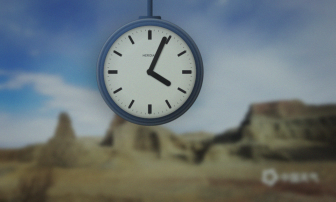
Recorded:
4 h 04 min
